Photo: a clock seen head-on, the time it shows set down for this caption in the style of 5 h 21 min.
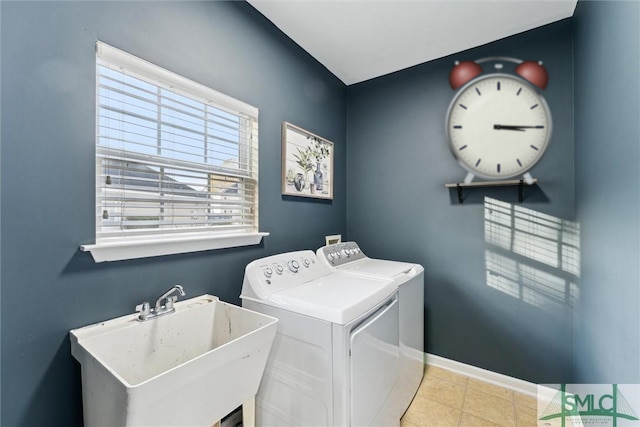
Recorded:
3 h 15 min
